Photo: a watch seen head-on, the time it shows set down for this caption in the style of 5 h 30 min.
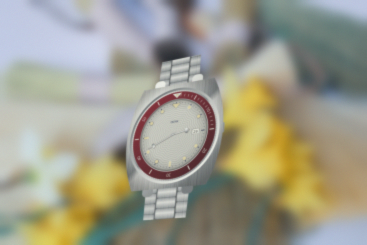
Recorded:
2 h 41 min
